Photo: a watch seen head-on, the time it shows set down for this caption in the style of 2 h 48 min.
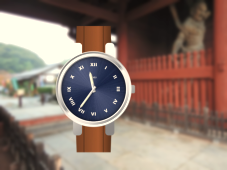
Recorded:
11 h 36 min
